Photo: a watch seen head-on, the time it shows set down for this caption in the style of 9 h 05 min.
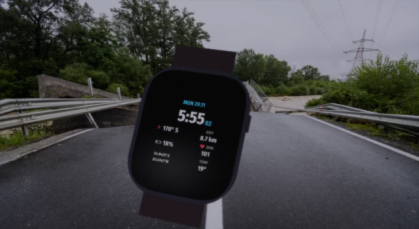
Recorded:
5 h 55 min
